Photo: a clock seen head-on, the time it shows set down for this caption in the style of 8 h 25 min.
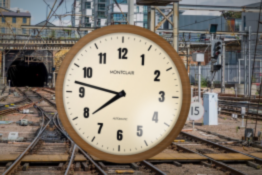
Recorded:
7 h 47 min
